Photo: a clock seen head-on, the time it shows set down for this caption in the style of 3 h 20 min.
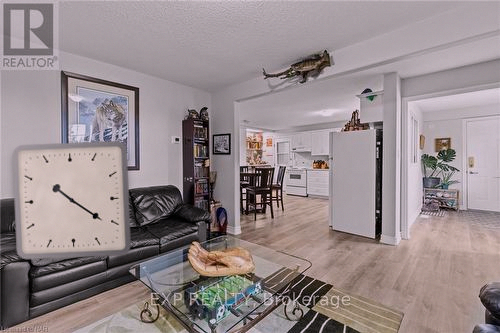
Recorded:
10 h 21 min
